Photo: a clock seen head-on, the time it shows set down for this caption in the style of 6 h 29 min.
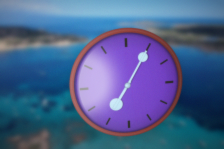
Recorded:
7 h 05 min
